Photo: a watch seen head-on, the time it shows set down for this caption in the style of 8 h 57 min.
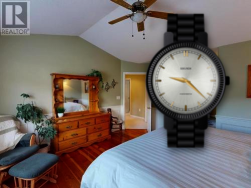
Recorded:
9 h 22 min
